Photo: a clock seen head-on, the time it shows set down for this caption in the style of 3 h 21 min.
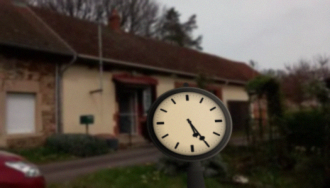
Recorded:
5 h 25 min
